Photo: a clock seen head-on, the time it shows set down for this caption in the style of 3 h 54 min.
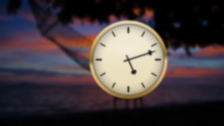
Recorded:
5 h 12 min
